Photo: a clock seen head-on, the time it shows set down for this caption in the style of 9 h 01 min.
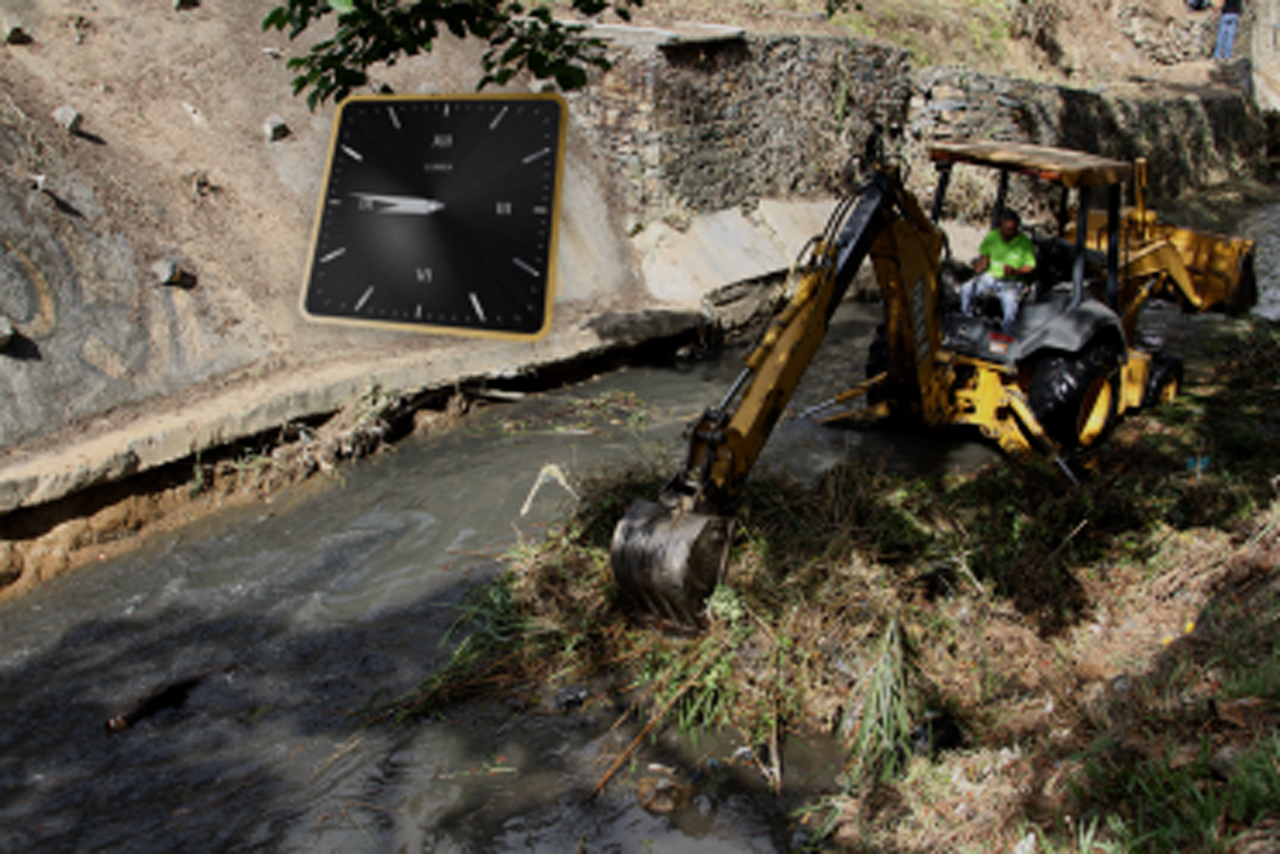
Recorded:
8 h 46 min
